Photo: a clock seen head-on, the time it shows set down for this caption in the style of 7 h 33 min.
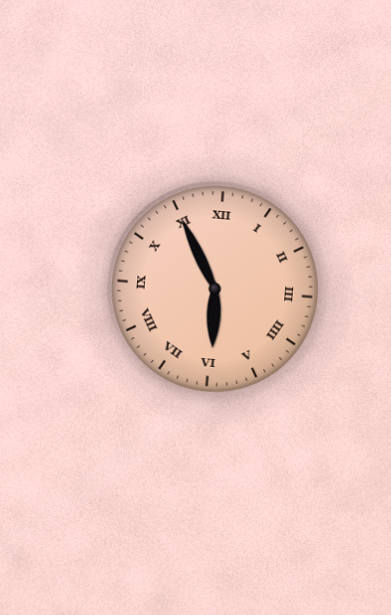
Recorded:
5 h 55 min
